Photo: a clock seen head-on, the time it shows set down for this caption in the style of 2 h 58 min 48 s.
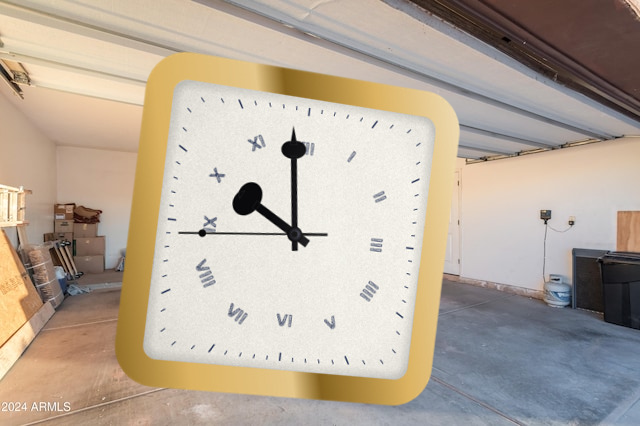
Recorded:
9 h 58 min 44 s
